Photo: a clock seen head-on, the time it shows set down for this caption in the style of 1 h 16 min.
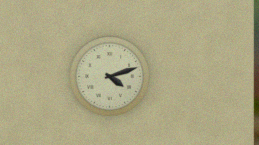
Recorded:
4 h 12 min
